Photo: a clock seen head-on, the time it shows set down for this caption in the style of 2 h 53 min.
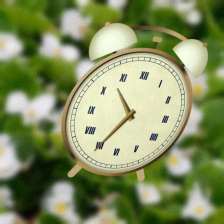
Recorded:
10 h 35 min
